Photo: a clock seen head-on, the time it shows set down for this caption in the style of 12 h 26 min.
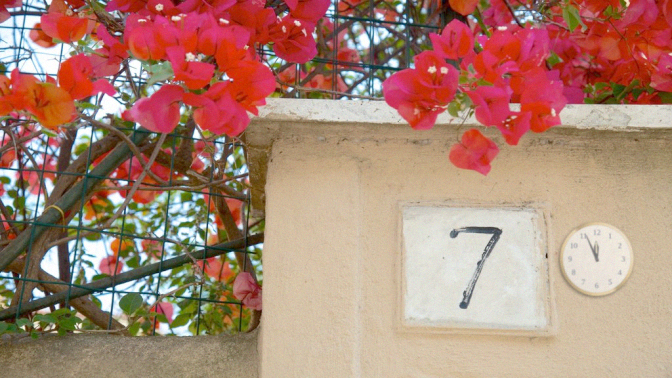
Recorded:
11 h 56 min
